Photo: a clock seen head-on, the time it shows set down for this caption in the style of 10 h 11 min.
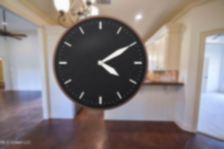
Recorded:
4 h 10 min
